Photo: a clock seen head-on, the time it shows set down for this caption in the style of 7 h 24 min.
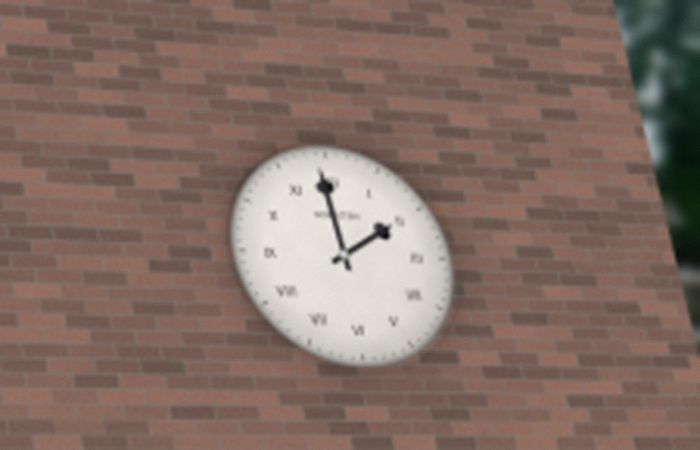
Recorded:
1 h 59 min
